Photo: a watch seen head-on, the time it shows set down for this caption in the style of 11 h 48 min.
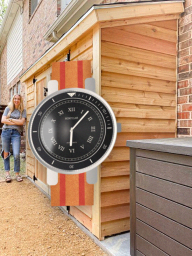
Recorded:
6 h 07 min
